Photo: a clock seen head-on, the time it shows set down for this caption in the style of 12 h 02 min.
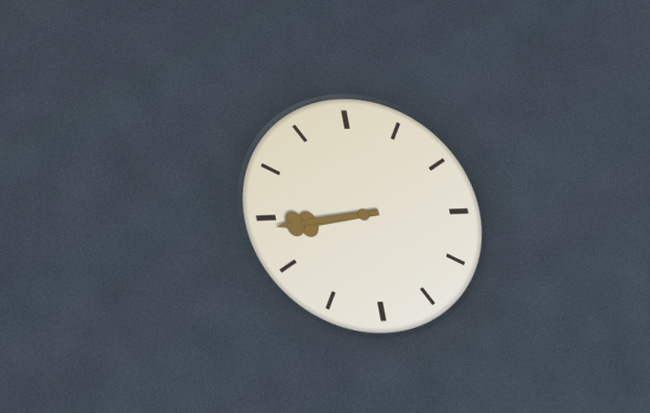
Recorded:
8 h 44 min
